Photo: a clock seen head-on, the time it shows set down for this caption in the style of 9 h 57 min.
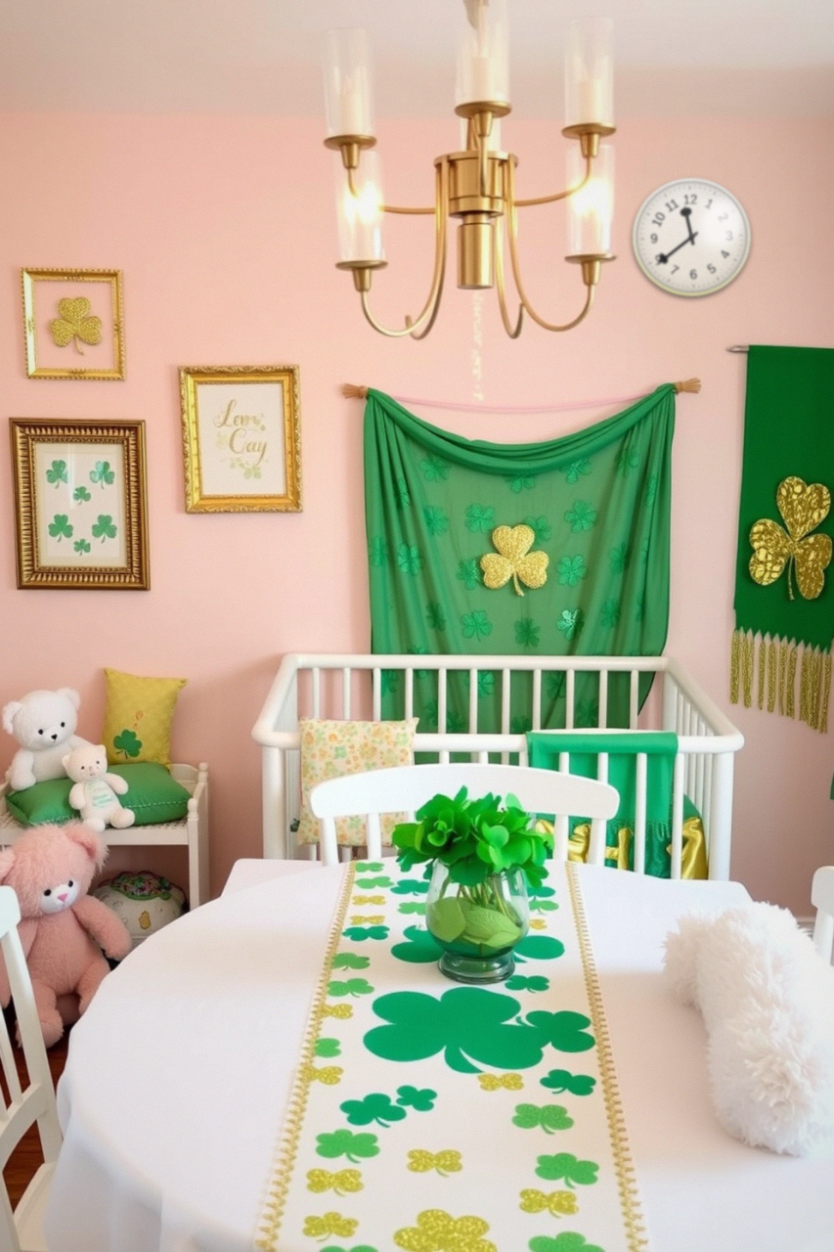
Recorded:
11 h 39 min
